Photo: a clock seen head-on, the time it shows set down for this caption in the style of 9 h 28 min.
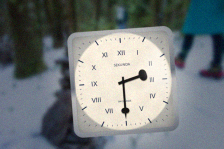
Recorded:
2 h 30 min
